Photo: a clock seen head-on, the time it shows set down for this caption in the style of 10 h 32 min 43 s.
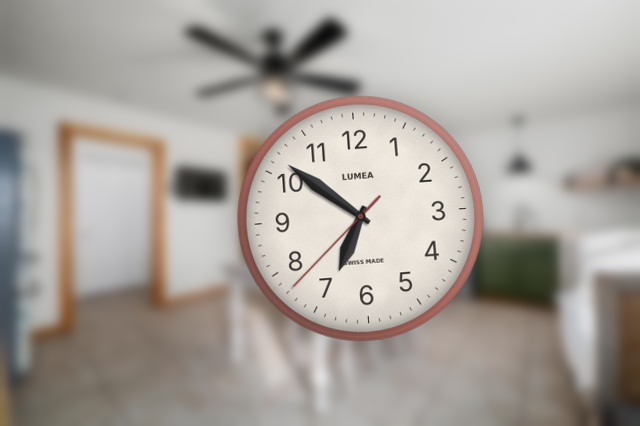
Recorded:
6 h 51 min 38 s
